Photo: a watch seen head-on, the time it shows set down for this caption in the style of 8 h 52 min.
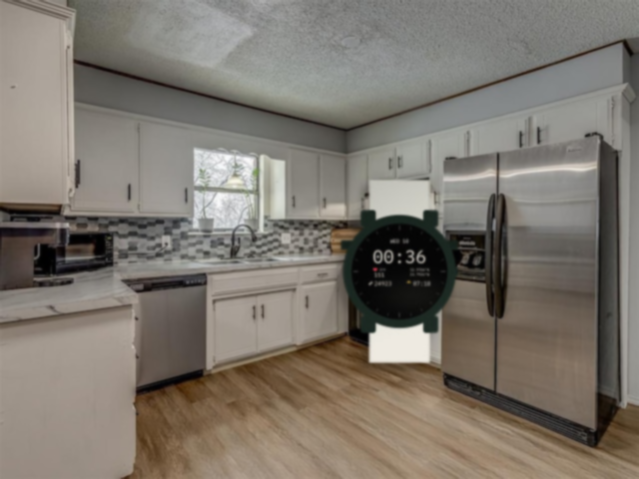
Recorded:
0 h 36 min
